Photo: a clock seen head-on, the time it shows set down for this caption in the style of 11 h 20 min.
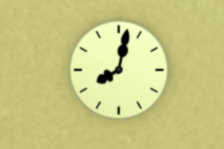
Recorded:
8 h 02 min
